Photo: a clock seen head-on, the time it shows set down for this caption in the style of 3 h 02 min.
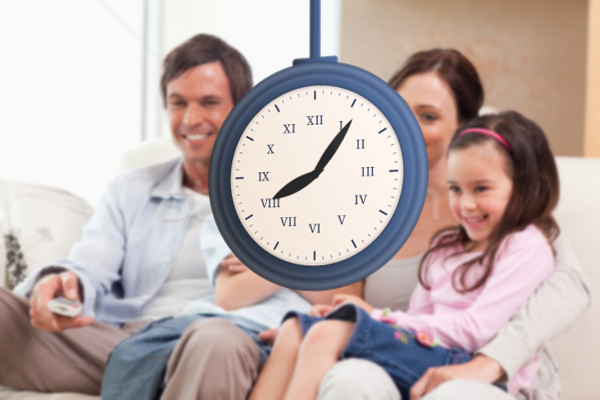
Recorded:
8 h 06 min
